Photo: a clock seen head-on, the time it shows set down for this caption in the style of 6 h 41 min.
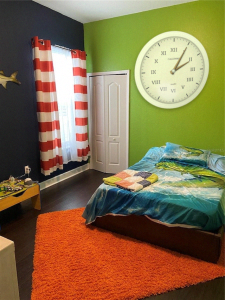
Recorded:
2 h 05 min
